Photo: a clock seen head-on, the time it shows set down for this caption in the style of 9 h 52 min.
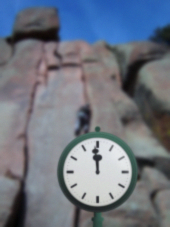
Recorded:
11 h 59 min
